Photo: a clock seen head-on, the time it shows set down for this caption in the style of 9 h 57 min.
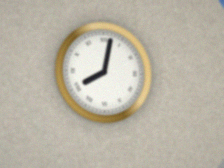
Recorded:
8 h 02 min
